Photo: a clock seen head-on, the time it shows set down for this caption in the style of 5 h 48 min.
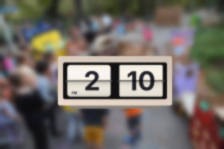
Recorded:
2 h 10 min
